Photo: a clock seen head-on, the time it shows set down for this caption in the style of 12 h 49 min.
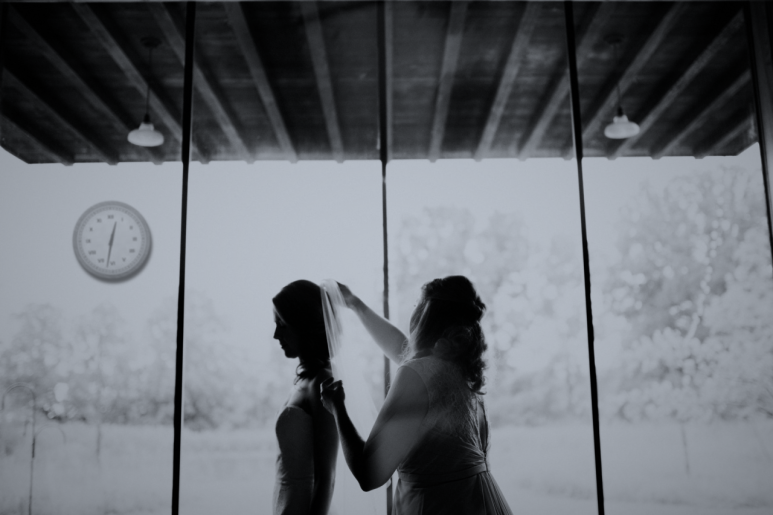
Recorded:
12 h 32 min
